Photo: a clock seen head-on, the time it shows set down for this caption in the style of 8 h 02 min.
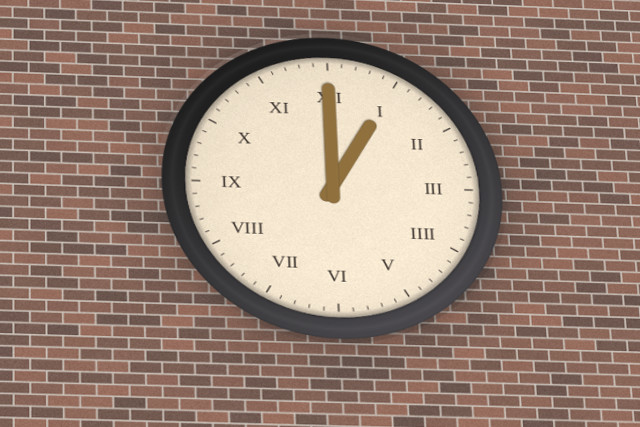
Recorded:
1 h 00 min
